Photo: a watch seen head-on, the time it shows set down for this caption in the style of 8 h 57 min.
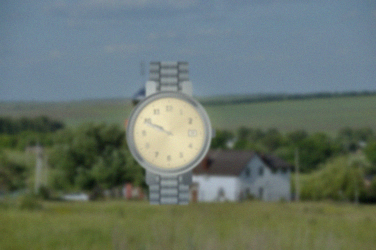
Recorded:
9 h 49 min
